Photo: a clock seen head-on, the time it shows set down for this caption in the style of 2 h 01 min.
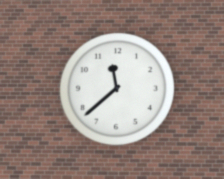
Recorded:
11 h 38 min
